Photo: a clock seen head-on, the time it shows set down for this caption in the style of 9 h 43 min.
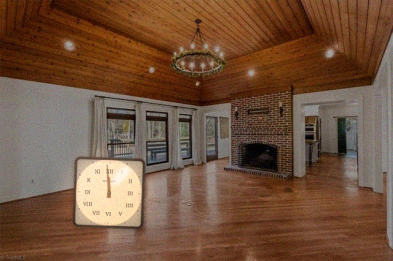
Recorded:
11 h 59 min
